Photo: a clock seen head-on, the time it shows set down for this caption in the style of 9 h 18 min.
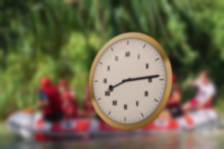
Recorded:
8 h 14 min
